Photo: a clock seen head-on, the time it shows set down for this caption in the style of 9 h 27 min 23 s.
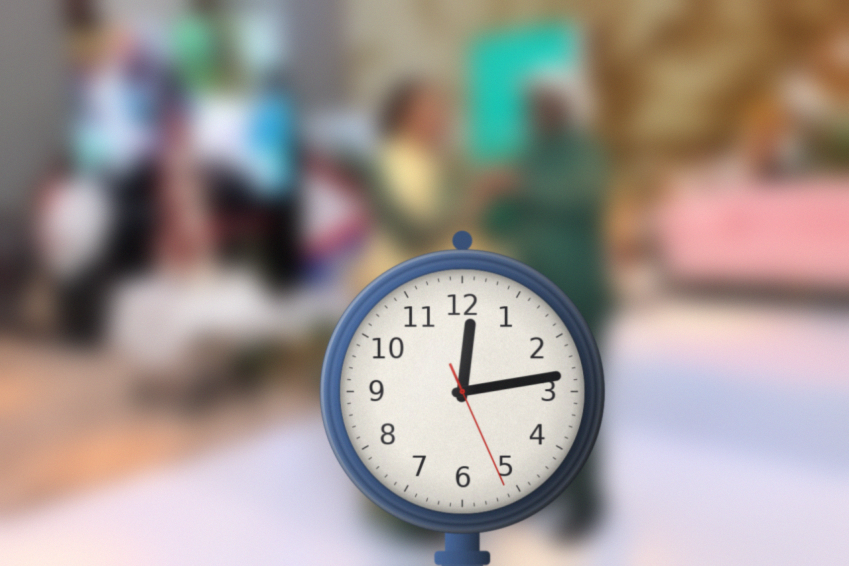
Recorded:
12 h 13 min 26 s
